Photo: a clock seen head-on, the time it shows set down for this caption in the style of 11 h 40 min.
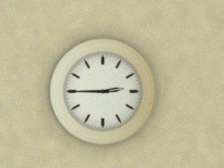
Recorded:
2 h 45 min
